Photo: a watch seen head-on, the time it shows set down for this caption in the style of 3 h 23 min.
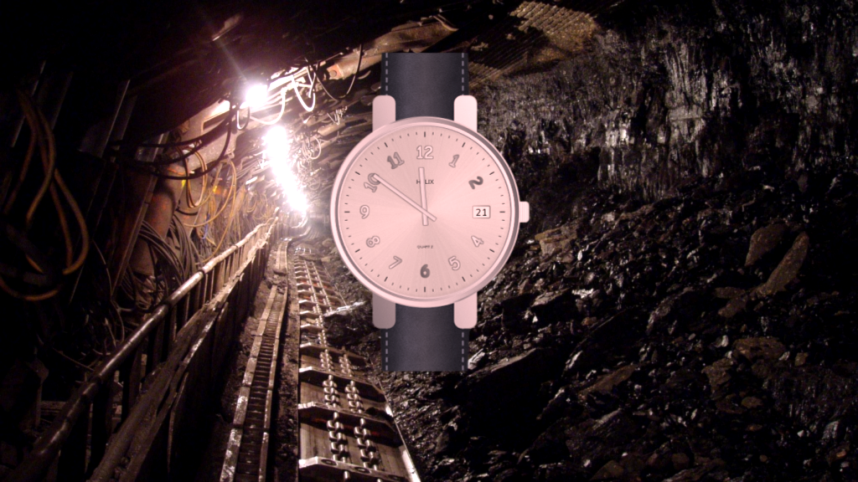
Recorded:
11 h 51 min
